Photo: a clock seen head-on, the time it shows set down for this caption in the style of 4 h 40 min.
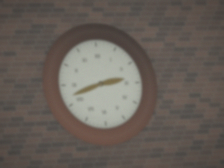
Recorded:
2 h 42 min
